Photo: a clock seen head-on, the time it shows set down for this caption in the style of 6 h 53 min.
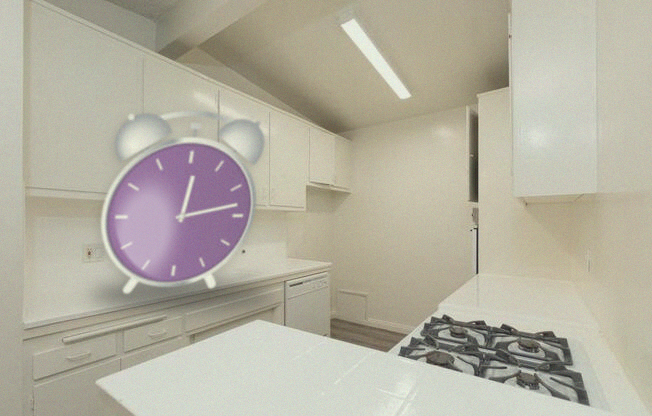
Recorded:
12 h 13 min
